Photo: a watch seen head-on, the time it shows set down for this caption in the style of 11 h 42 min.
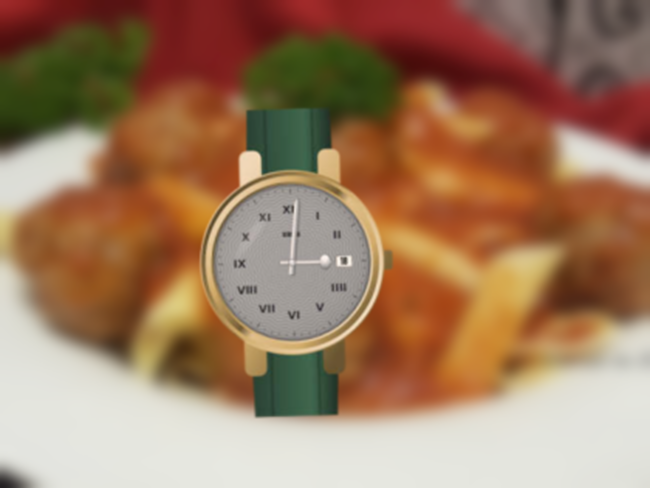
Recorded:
3 h 01 min
